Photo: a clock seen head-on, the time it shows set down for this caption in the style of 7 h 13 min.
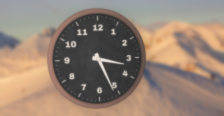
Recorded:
3 h 26 min
